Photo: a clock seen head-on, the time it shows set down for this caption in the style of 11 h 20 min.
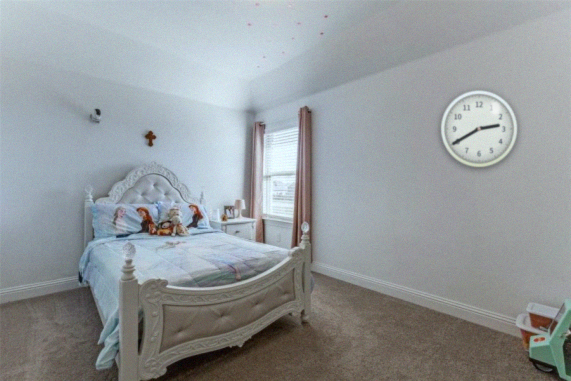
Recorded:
2 h 40 min
